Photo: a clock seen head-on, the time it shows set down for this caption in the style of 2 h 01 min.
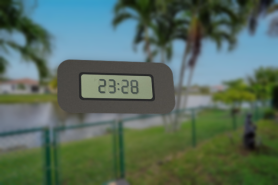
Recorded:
23 h 28 min
